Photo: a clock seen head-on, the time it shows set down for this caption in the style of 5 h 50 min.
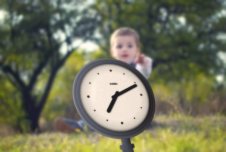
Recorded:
7 h 11 min
